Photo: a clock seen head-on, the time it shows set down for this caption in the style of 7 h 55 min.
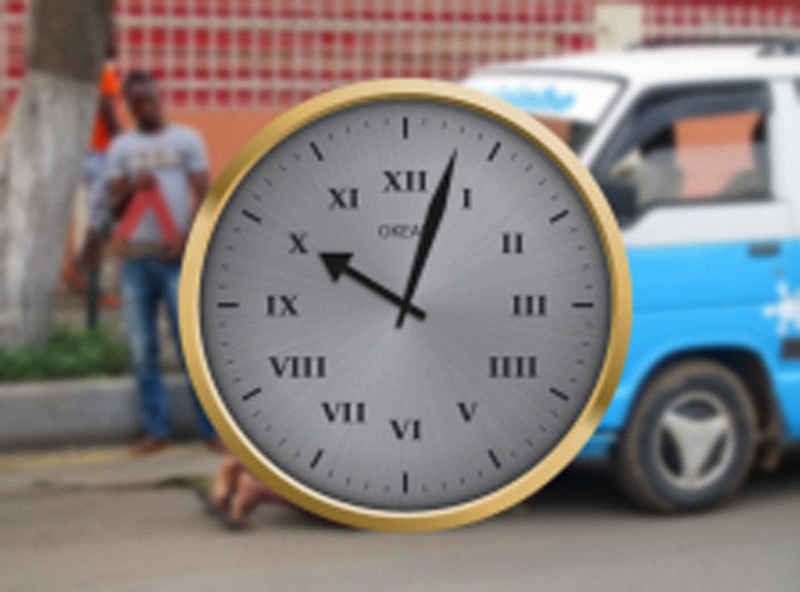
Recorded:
10 h 03 min
